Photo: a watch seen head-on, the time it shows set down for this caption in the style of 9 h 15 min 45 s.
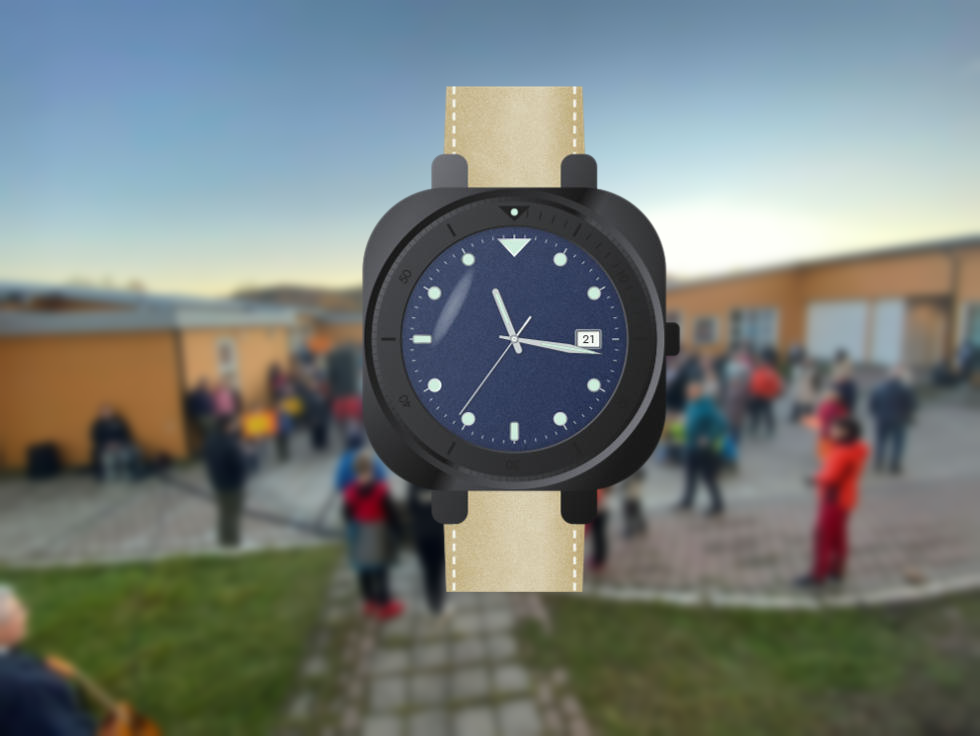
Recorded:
11 h 16 min 36 s
